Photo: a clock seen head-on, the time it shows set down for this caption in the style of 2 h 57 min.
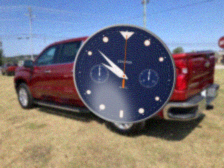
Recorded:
9 h 52 min
